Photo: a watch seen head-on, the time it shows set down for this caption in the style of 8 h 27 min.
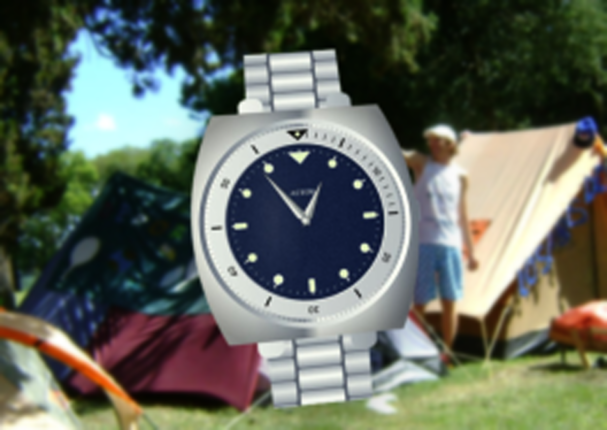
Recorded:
12 h 54 min
